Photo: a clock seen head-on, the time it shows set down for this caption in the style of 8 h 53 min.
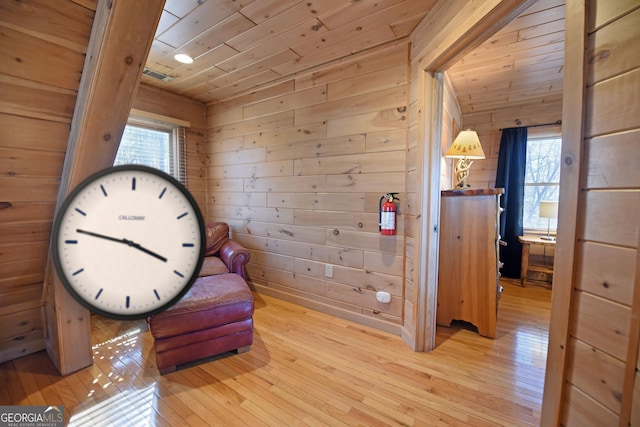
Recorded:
3 h 47 min
